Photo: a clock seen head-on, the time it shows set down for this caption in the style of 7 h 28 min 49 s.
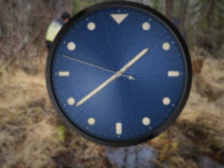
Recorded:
1 h 38 min 48 s
